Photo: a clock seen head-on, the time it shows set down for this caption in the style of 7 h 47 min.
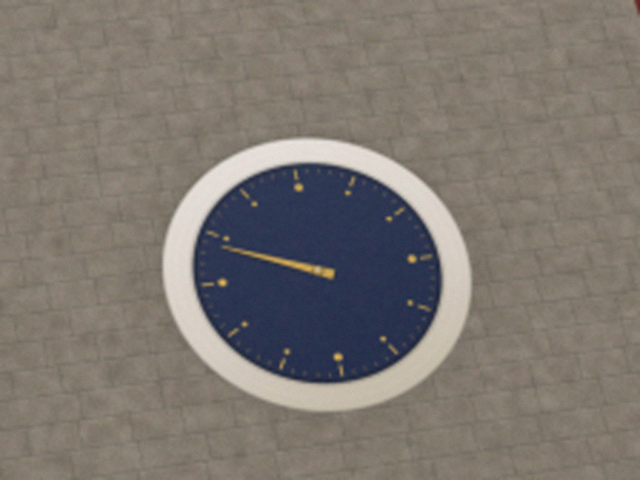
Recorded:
9 h 49 min
